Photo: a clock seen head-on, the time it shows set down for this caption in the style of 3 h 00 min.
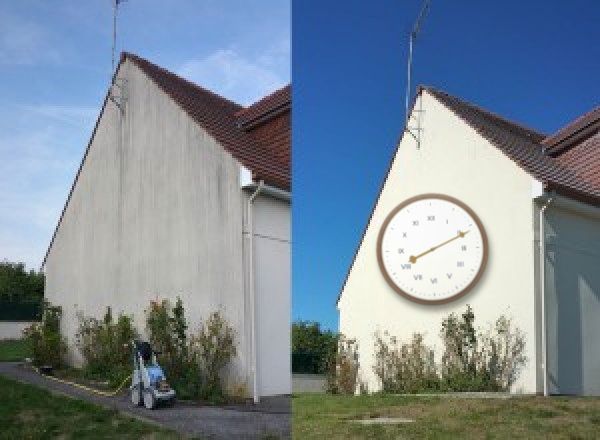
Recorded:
8 h 11 min
